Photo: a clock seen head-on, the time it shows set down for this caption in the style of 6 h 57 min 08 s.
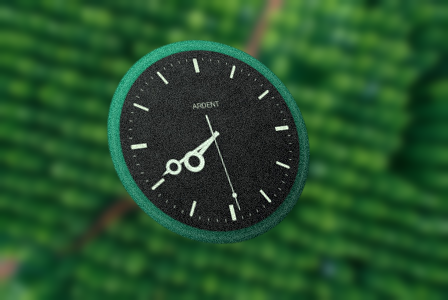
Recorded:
7 h 40 min 29 s
